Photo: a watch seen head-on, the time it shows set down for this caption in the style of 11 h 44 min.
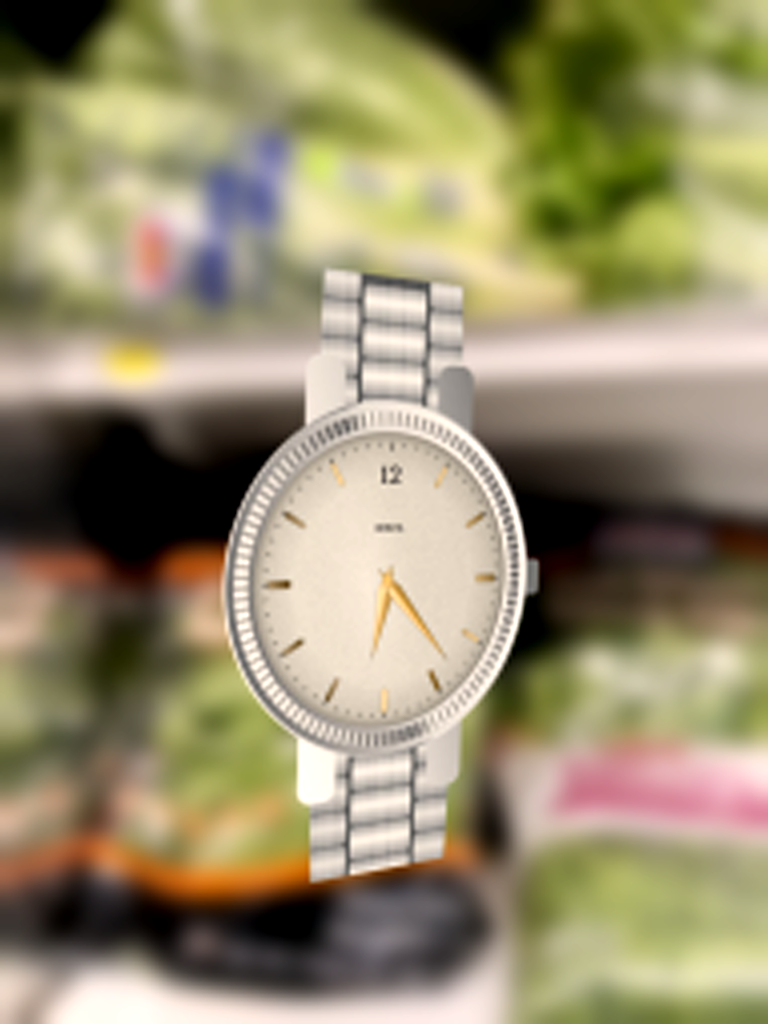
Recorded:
6 h 23 min
